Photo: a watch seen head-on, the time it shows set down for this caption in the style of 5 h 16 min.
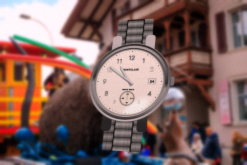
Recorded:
10 h 51 min
